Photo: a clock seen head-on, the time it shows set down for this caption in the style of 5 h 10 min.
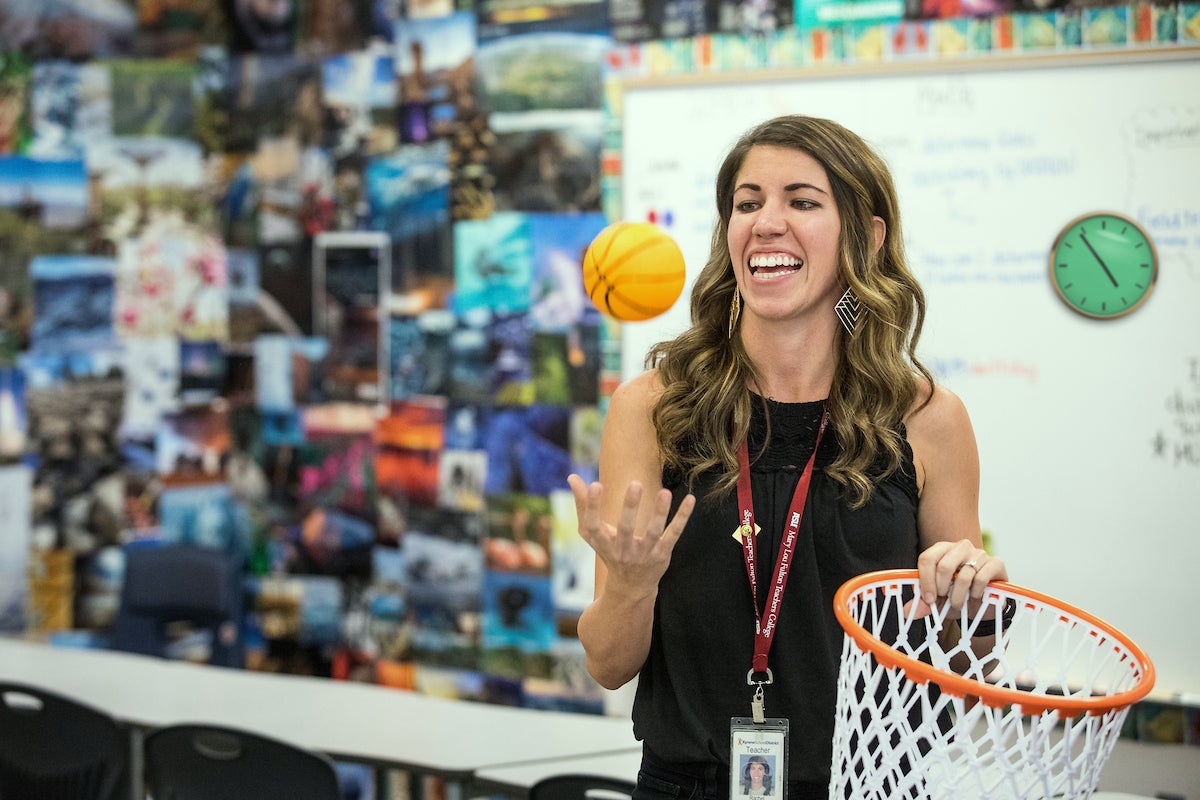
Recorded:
4 h 54 min
